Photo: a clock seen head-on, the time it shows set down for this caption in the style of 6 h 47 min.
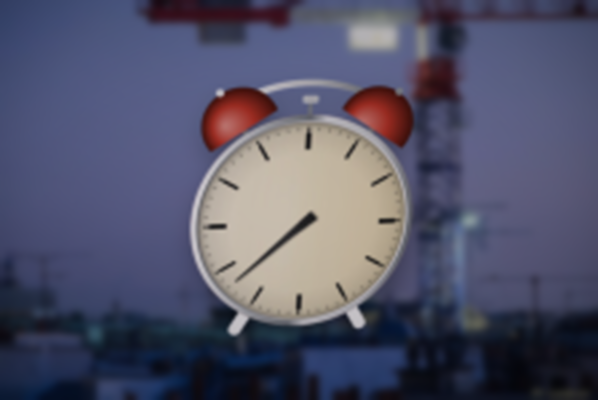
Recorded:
7 h 38 min
